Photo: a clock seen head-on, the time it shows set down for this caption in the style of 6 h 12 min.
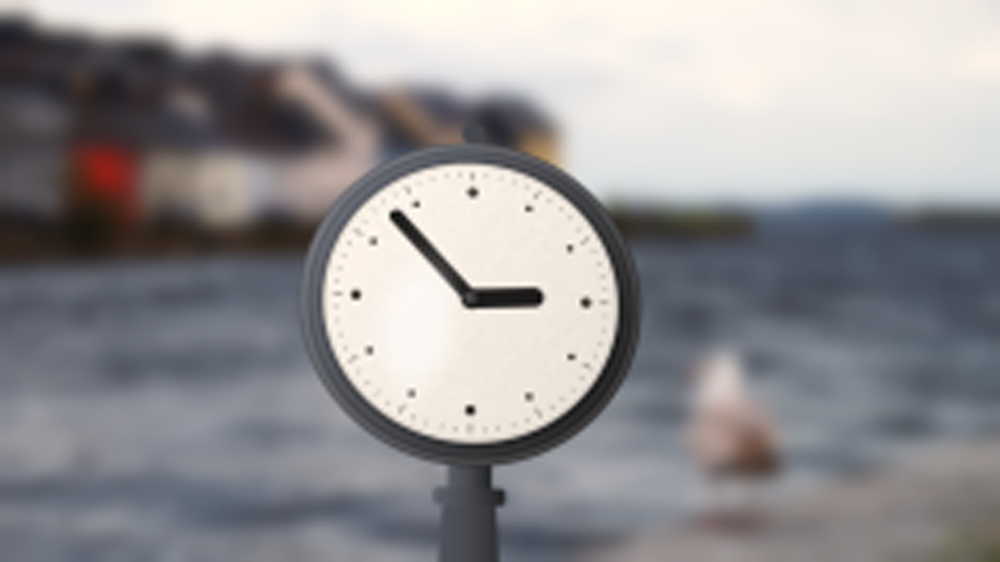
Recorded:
2 h 53 min
